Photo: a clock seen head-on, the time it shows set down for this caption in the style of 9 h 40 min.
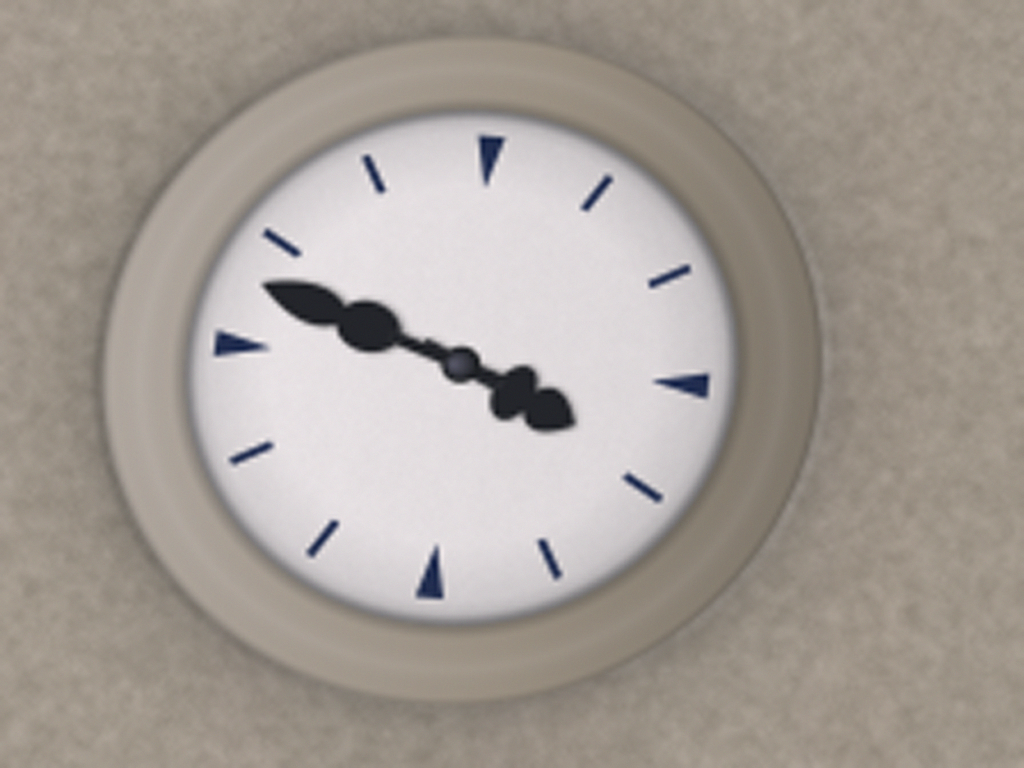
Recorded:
3 h 48 min
